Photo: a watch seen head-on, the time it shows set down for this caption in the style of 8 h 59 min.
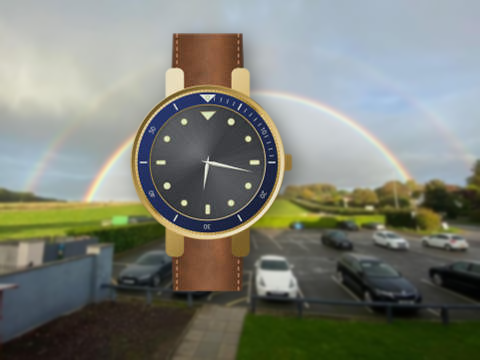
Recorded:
6 h 17 min
